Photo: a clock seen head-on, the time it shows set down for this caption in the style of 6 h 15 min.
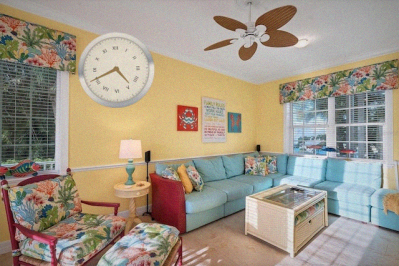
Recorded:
4 h 41 min
